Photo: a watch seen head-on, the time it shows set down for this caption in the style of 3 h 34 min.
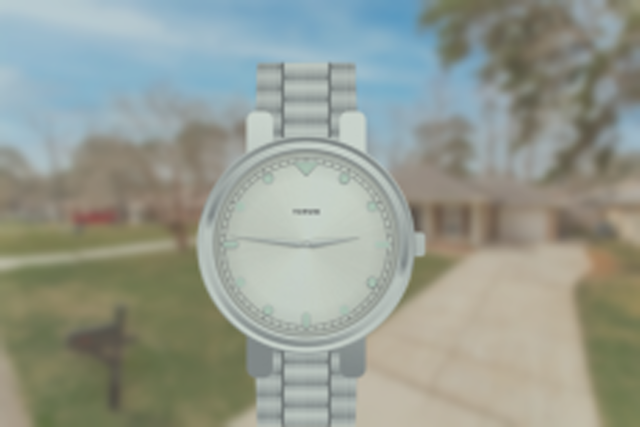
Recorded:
2 h 46 min
